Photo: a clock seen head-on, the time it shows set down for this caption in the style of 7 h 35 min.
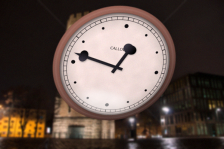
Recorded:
12 h 47 min
